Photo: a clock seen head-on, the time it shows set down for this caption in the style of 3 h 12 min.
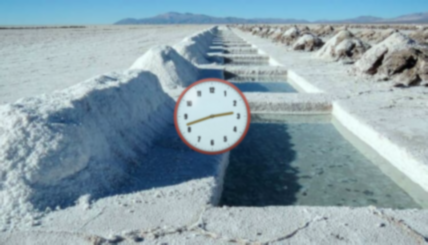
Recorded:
2 h 42 min
